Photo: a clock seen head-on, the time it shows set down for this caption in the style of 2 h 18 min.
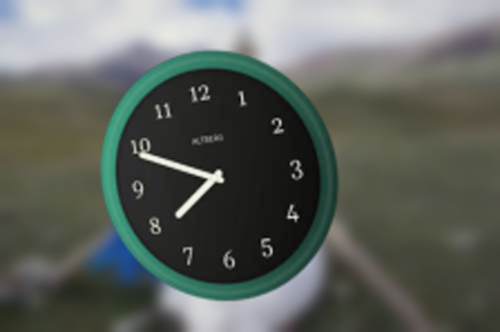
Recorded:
7 h 49 min
